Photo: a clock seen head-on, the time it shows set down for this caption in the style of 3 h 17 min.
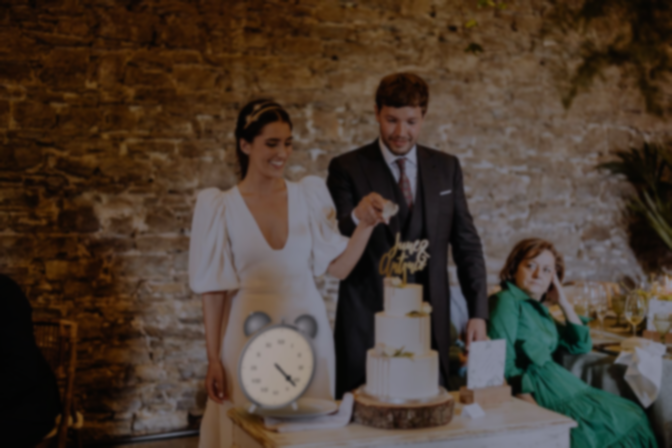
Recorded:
4 h 22 min
